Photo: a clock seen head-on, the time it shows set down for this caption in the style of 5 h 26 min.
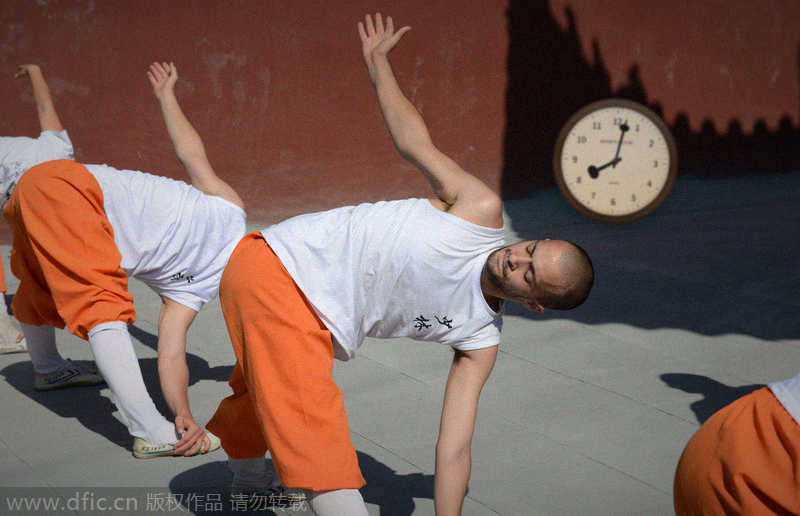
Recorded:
8 h 02 min
